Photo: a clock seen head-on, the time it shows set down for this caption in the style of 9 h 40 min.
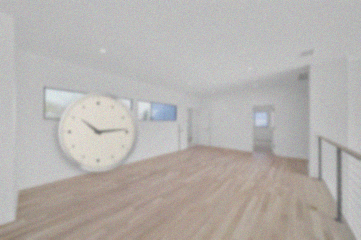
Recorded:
10 h 14 min
